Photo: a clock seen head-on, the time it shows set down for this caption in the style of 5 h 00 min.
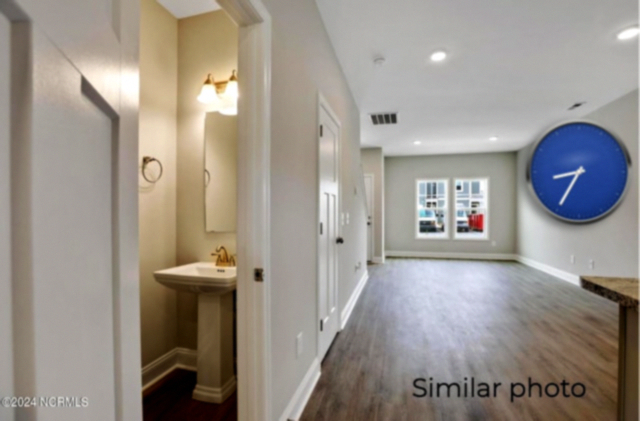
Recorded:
8 h 35 min
